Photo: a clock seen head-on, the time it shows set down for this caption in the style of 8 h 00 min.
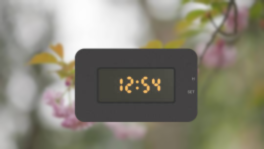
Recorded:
12 h 54 min
